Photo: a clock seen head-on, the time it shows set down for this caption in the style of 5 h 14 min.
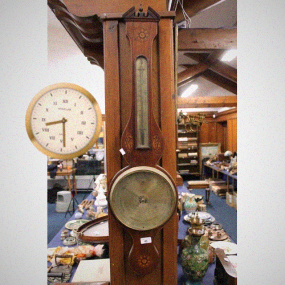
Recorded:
8 h 29 min
